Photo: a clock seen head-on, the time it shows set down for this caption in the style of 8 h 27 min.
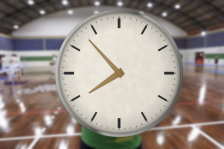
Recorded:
7 h 53 min
